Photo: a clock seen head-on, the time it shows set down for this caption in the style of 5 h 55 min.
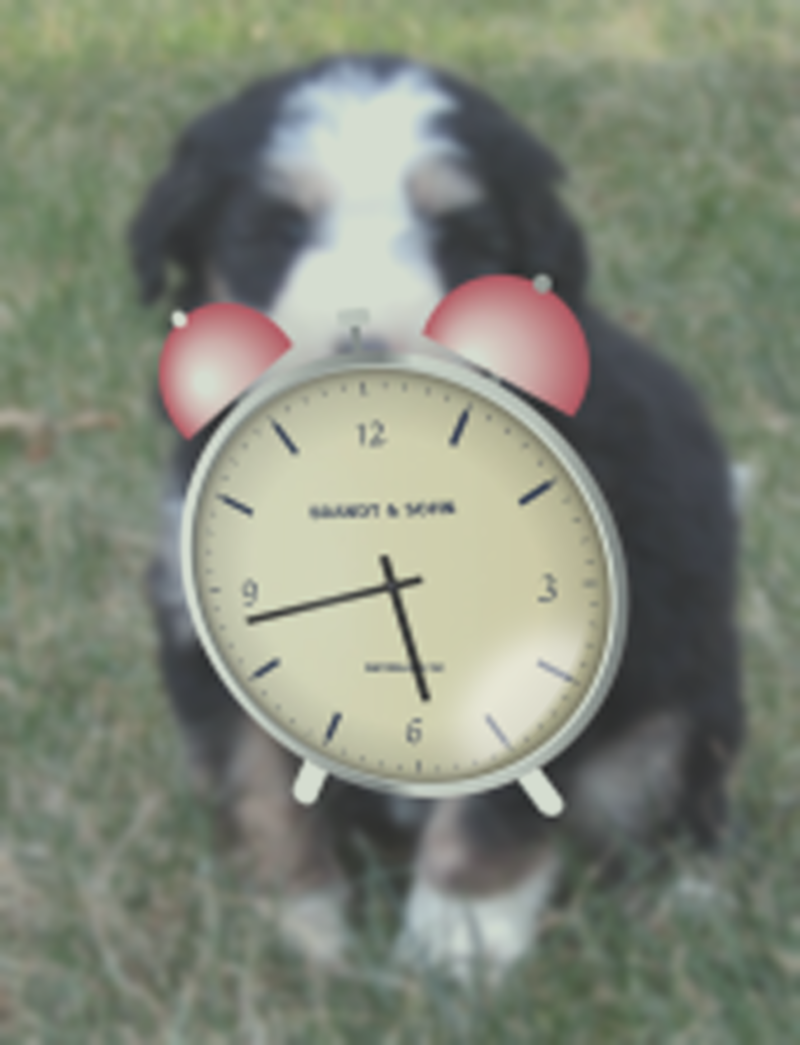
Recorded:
5 h 43 min
